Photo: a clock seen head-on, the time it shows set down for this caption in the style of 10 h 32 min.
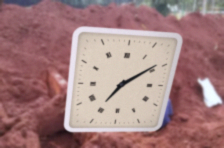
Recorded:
7 h 09 min
